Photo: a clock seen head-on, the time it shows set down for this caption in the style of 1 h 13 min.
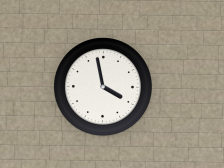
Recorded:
3 h 58 min
